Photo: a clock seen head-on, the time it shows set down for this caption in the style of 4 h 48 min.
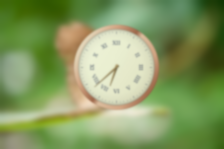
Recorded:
6 h 38 min
